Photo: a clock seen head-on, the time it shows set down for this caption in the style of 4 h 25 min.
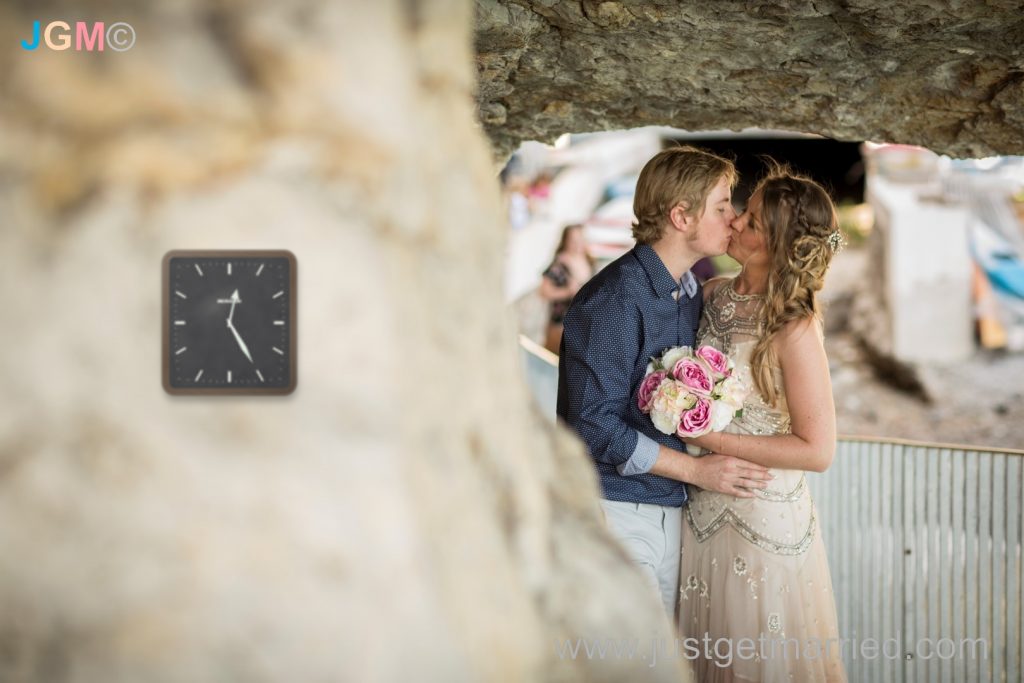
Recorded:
12 h 25 min
